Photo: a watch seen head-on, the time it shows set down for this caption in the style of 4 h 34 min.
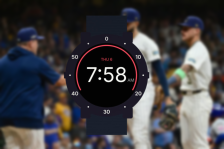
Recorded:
7 h 58 min
